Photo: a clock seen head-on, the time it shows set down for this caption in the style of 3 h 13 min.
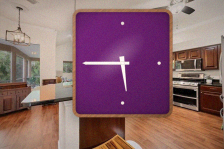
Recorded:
5 h 45 min
